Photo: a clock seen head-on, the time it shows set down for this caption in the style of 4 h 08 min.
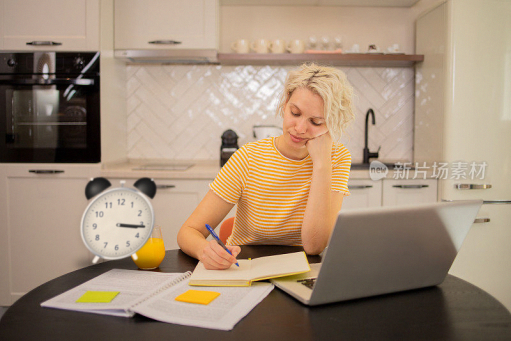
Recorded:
3 h 16 min
